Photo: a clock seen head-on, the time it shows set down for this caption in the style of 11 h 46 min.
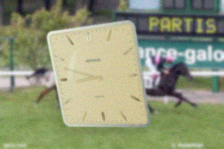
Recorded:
8 h 48 min
